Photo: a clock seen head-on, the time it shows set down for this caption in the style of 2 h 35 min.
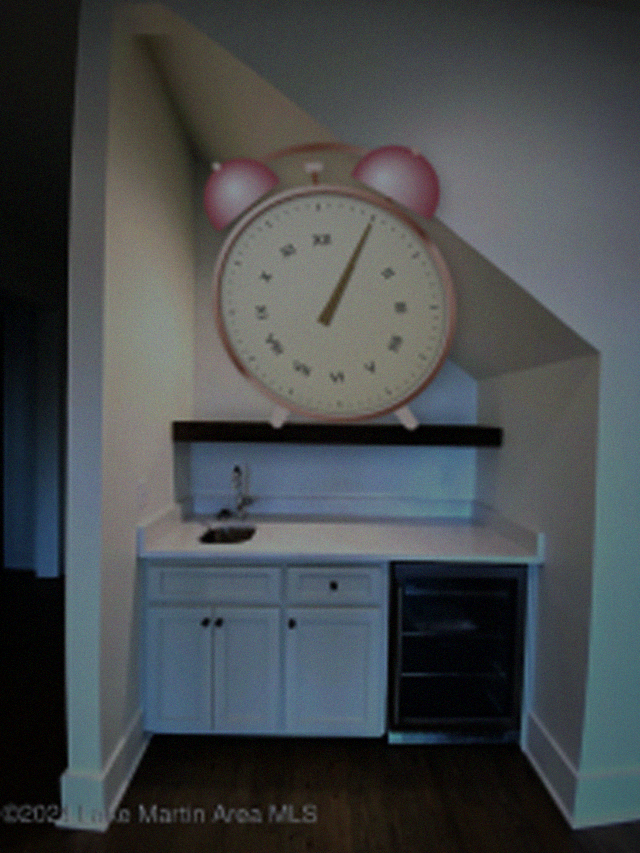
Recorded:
1 h 05 min
